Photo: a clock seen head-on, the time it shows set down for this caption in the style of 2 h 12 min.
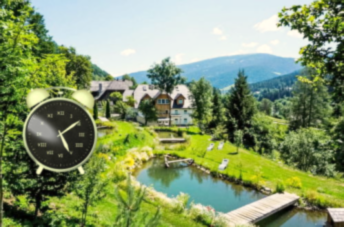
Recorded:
5 h 09 min
